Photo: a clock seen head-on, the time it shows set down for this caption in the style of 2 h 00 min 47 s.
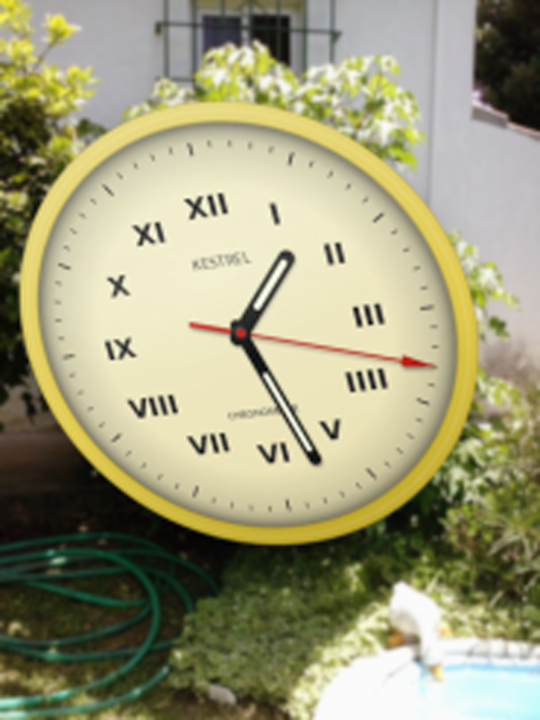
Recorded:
1 h 27 min 18 s
